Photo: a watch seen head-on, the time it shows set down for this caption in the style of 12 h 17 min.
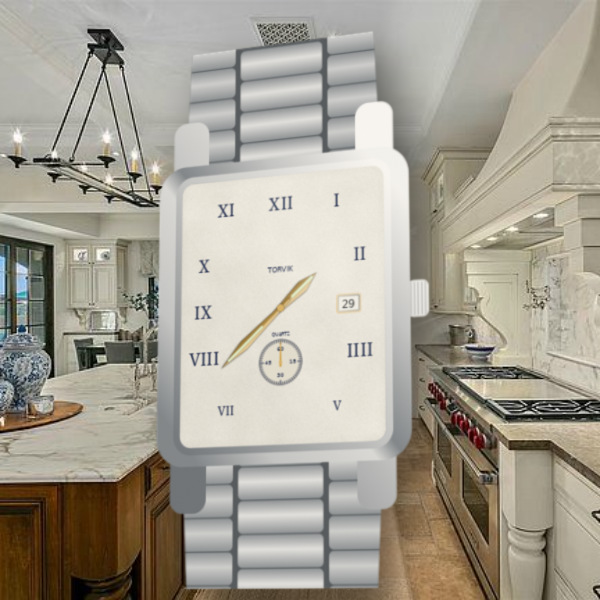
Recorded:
1 h 38 min
